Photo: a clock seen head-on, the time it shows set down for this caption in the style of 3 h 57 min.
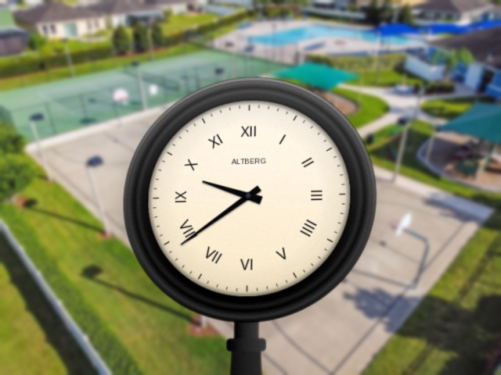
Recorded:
9 h 39 min
